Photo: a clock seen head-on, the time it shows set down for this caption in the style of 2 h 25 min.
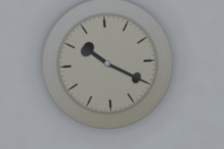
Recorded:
10 h 20 min
